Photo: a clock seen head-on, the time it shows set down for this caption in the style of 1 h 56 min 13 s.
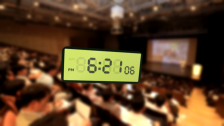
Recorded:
6 h 21 min 06 s
